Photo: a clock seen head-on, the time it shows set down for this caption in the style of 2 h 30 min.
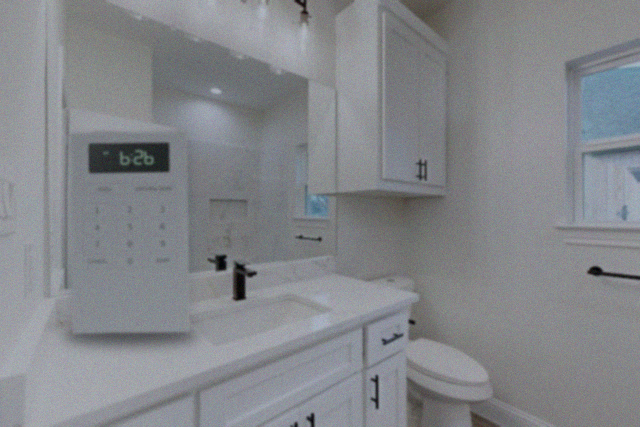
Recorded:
6 h 26 min
